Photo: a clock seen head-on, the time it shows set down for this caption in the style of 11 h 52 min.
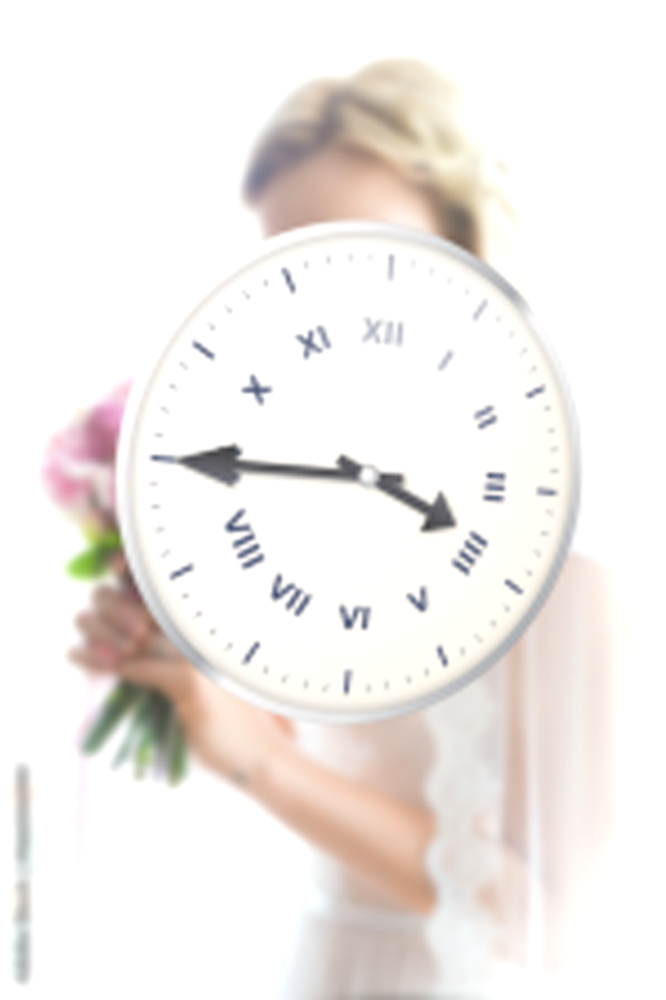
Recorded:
3 h 45 min
